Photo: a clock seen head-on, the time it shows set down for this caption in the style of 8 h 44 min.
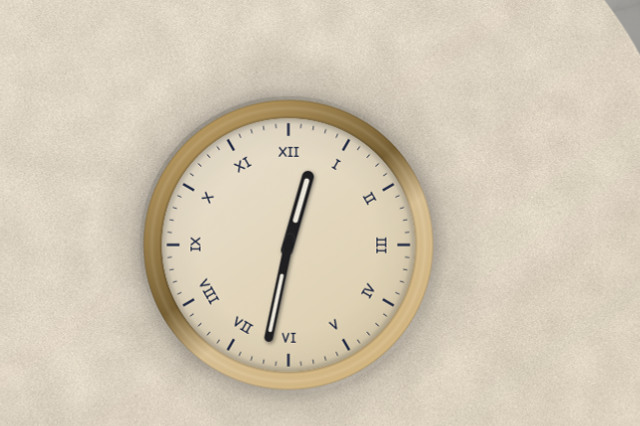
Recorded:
12 h 32 min
